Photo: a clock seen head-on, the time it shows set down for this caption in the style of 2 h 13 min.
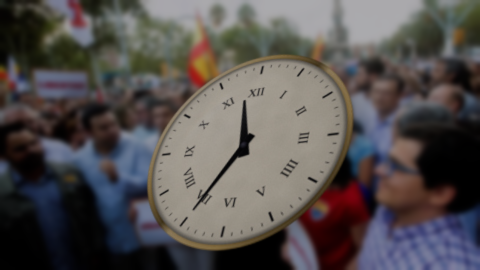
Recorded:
11 h 35 min
